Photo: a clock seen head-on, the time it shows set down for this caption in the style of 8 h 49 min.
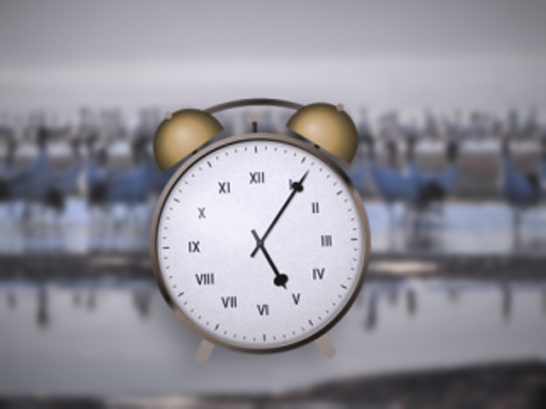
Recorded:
5 h 06 min
